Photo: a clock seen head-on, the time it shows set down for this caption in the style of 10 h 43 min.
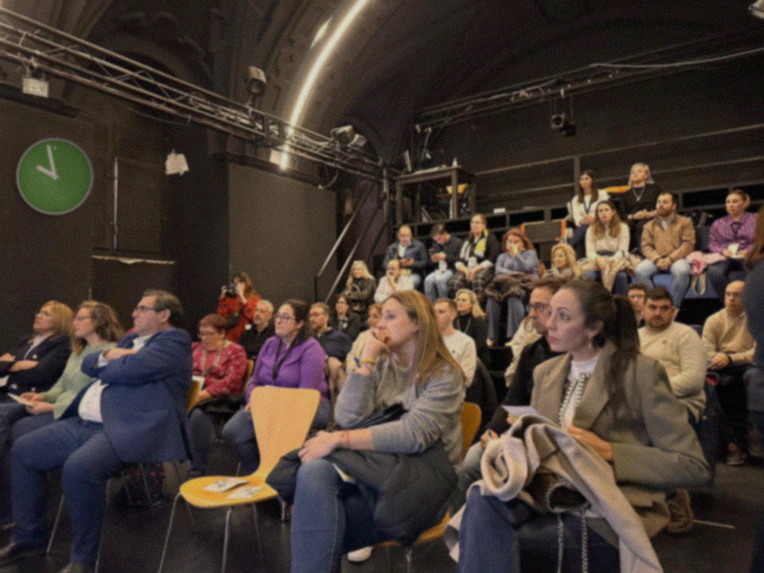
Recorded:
9 h 58 min
